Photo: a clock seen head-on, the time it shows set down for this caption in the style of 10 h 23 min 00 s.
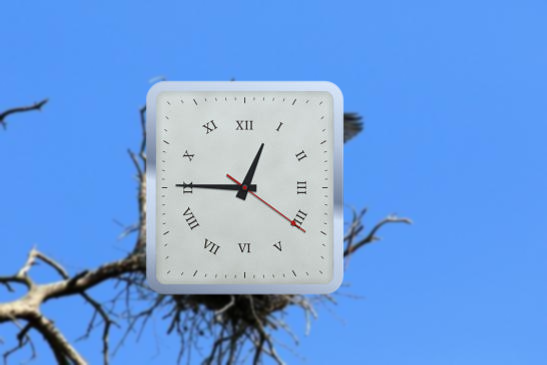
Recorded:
12 h 45 min 21 s
